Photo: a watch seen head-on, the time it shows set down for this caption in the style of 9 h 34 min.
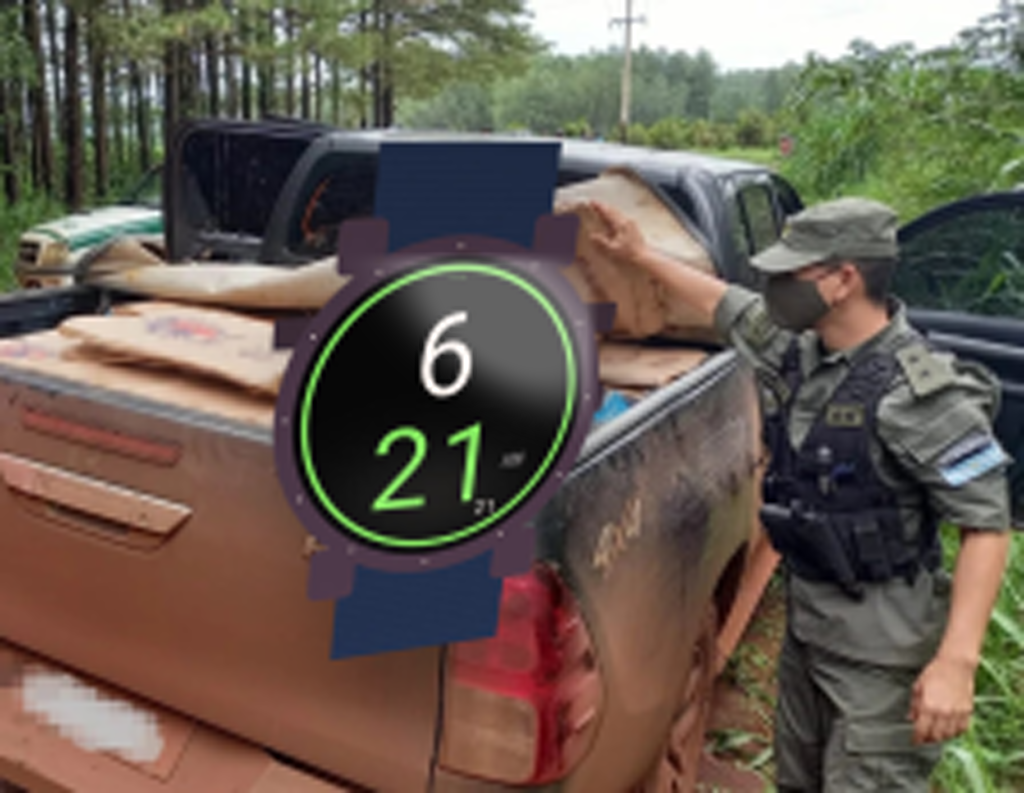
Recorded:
6 h 21 min
